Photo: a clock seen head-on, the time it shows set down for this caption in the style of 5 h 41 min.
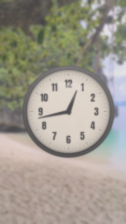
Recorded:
12 h 43 min
